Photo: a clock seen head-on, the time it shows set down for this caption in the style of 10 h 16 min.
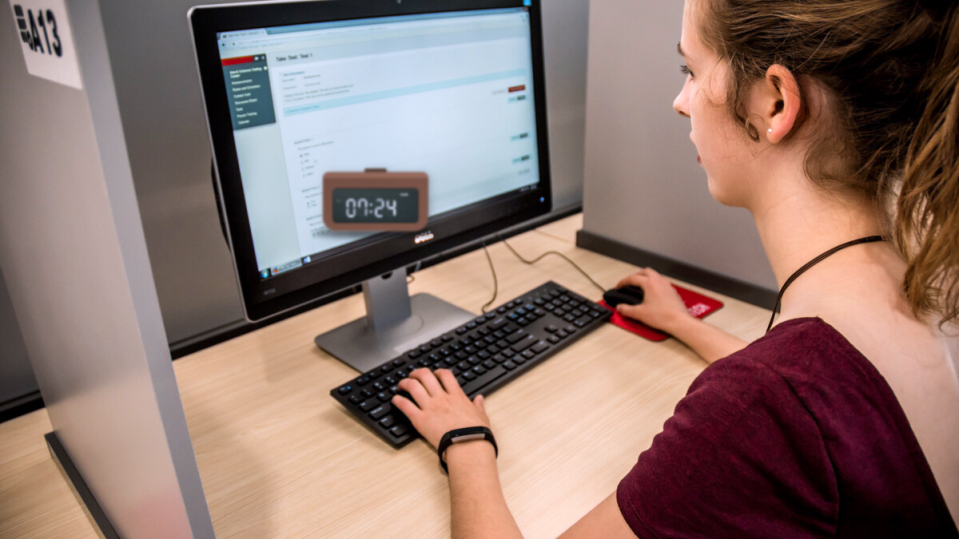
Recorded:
7 h 24 min
